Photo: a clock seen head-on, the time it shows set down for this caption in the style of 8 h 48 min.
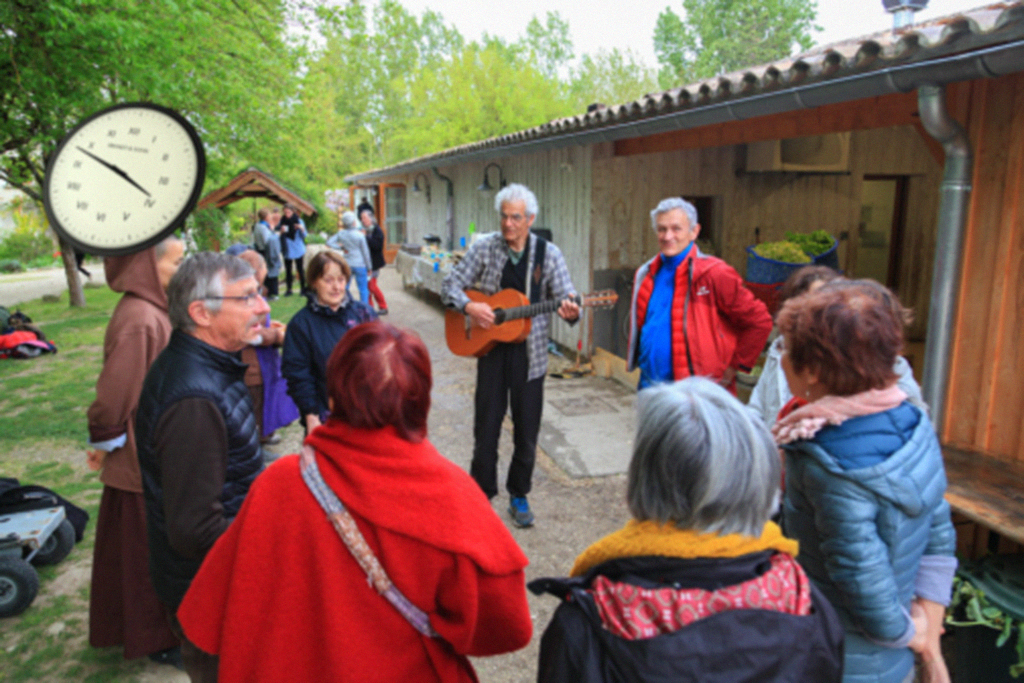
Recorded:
3 h 48 min
